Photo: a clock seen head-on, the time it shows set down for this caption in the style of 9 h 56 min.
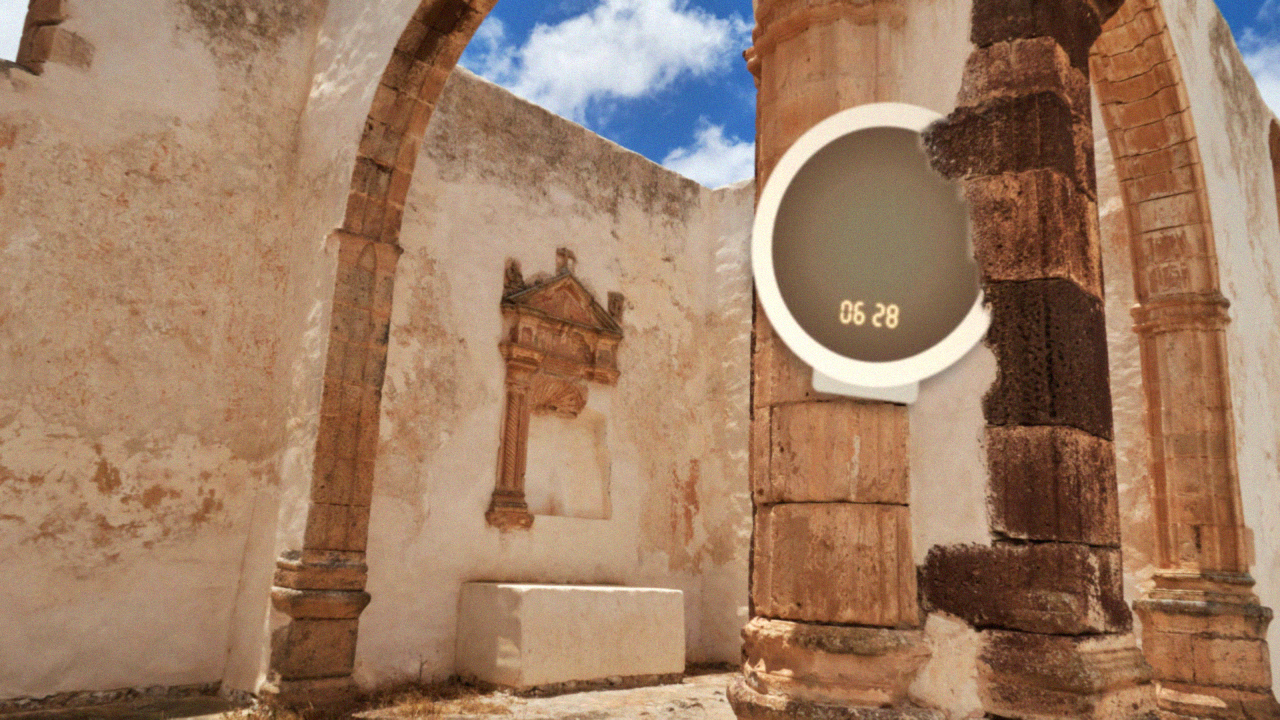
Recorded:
6 h 28 min
